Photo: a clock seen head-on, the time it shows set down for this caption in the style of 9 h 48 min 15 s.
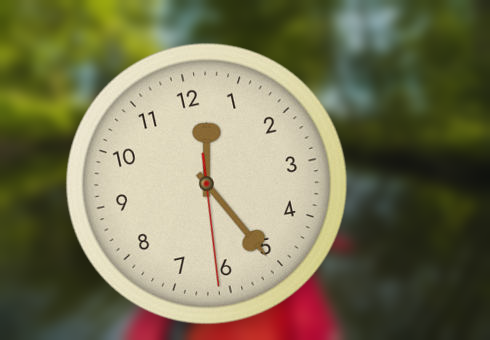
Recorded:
12 h 25 min 31 s
